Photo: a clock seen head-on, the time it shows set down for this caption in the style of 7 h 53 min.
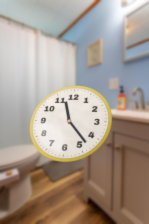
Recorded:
11 h 23 min
